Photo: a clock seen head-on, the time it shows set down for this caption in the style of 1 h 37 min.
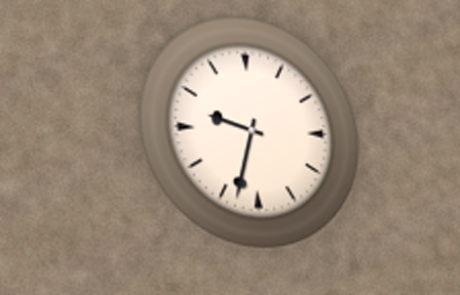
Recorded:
9 h 33 min
